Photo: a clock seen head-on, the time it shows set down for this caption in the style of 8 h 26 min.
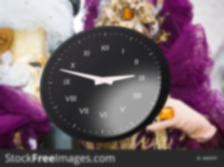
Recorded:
2 h 48 min
